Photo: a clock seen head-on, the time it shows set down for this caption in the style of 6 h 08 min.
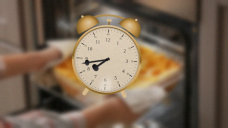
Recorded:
7 h 43 min
